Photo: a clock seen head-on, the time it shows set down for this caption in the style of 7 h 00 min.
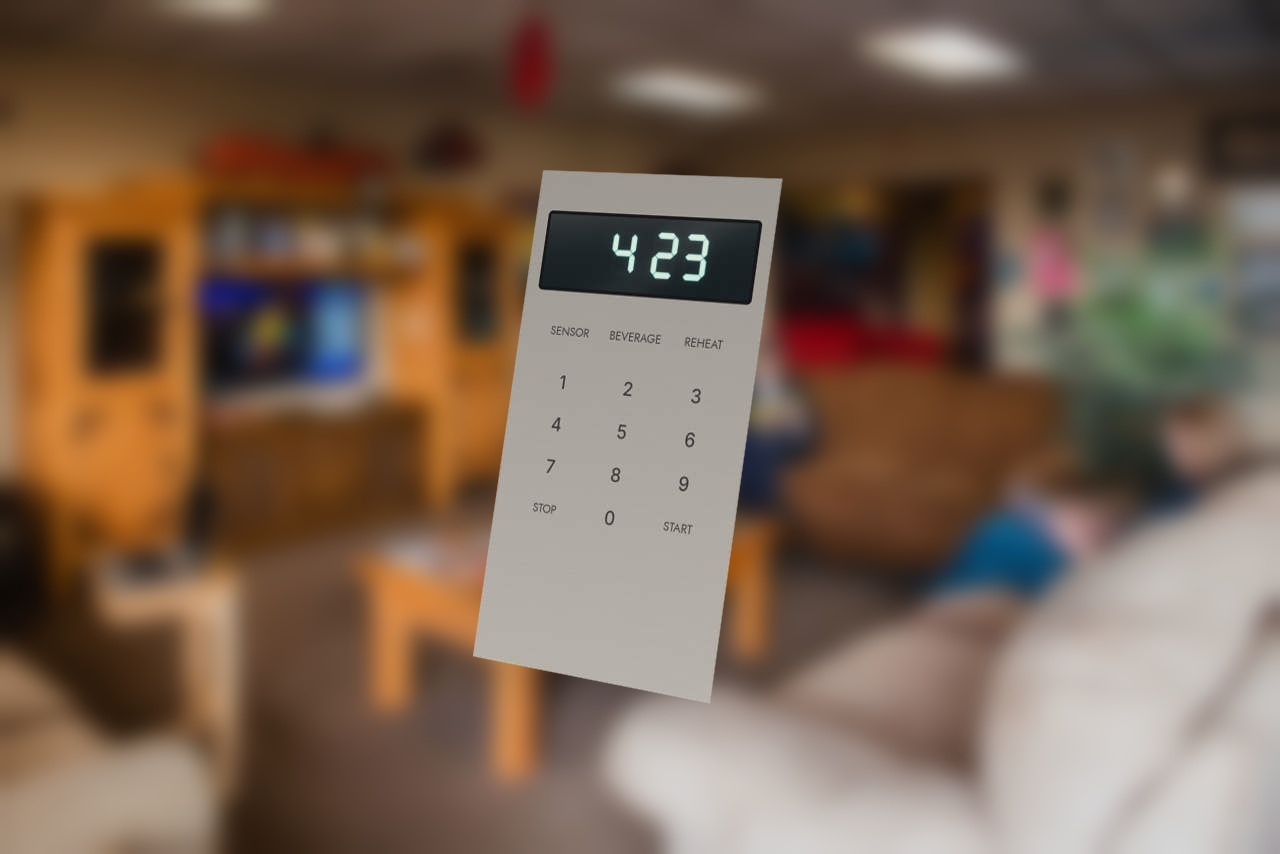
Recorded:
4 h 23 min
